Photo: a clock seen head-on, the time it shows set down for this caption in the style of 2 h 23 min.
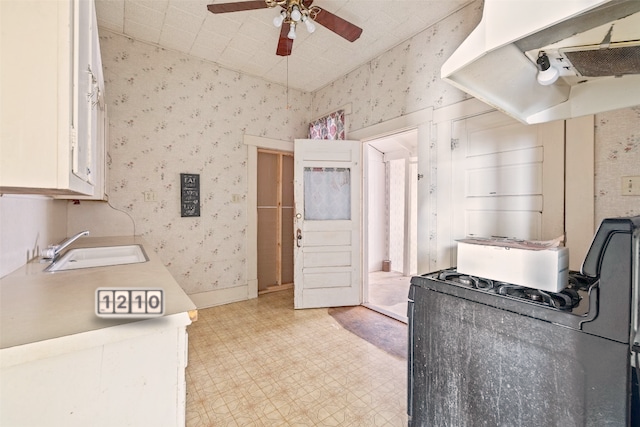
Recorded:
12 h 10 min
